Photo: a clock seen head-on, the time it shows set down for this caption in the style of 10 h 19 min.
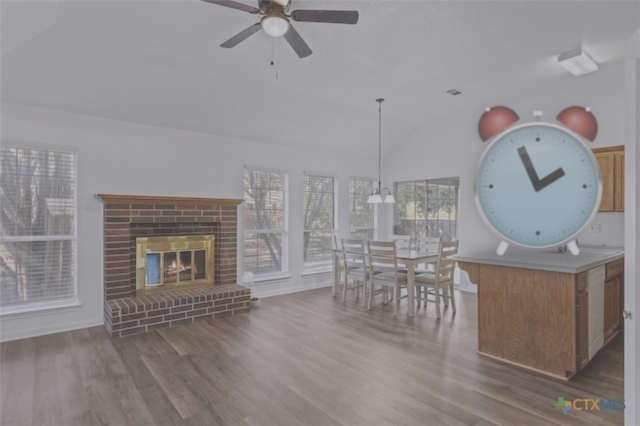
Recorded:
1 h 56 min
